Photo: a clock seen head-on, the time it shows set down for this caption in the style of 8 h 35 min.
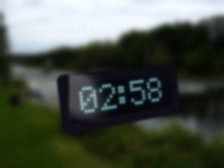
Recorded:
2 h 58 min
